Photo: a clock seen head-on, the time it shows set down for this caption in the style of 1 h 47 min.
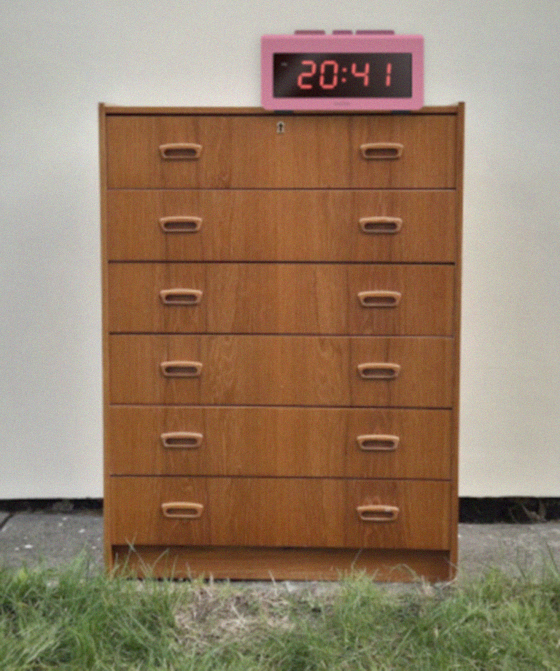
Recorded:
20 h 41 min
